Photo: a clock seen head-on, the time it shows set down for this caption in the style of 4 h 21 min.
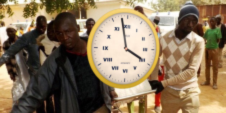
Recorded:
3 h 58 min
